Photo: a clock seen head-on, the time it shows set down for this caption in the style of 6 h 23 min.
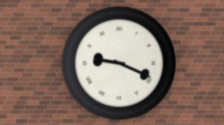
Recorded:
9 h 19 min
